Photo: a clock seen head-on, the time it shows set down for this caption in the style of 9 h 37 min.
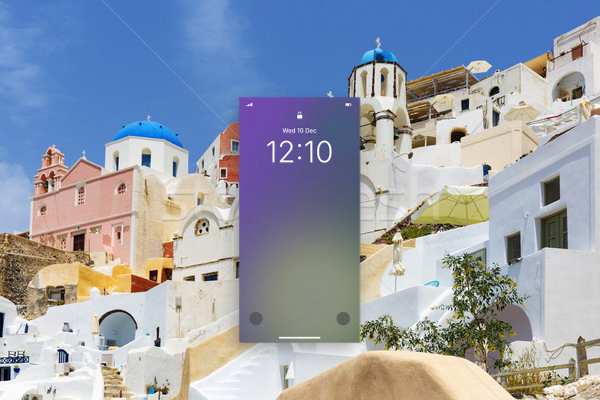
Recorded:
12 h 10 min
